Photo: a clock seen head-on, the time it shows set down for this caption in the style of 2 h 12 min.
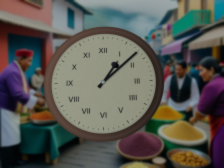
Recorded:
1 h 08 min
